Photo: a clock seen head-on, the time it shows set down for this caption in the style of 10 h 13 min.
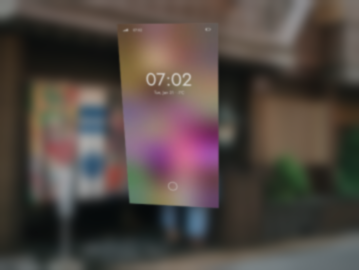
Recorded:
7 h 02 min
